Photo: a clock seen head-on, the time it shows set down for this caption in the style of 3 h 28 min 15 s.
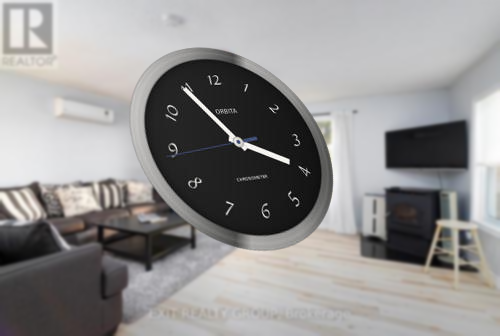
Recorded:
3 h 54 min 44 s
